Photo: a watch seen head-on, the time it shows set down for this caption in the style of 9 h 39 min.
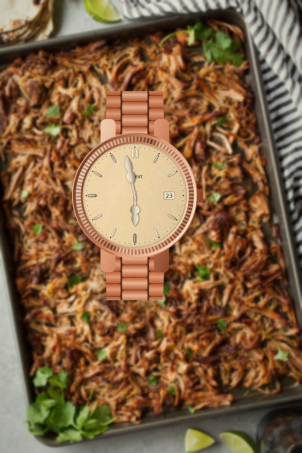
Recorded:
5 h 58 min
